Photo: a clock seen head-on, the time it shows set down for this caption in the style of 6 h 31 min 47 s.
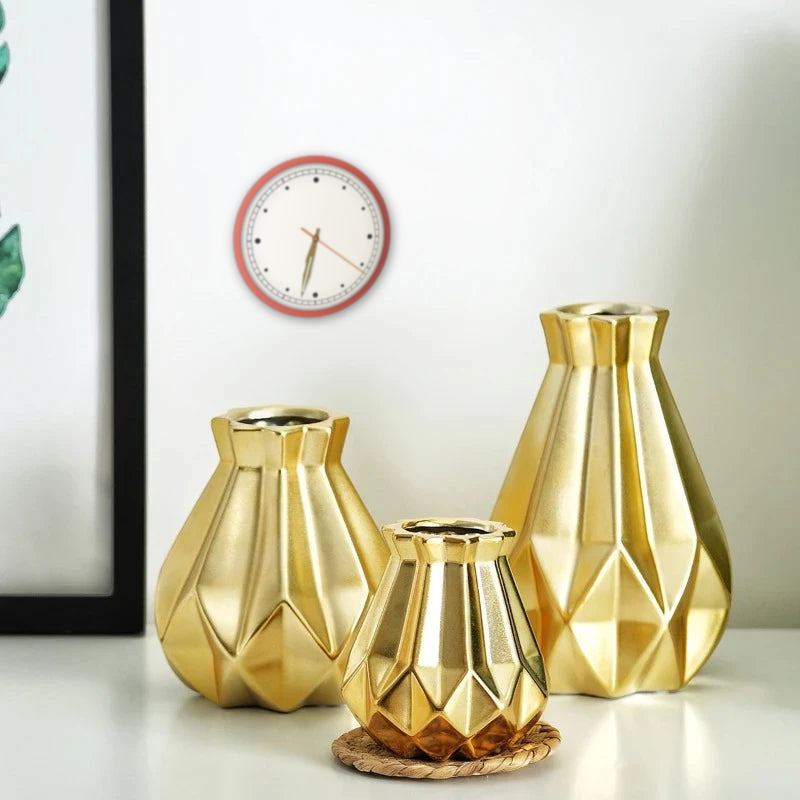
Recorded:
6 h 32 min 21 s
